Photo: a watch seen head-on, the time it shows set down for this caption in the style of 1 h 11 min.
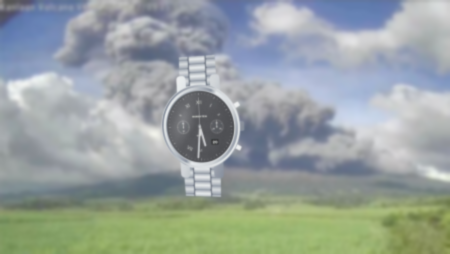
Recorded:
5 h 31 min
